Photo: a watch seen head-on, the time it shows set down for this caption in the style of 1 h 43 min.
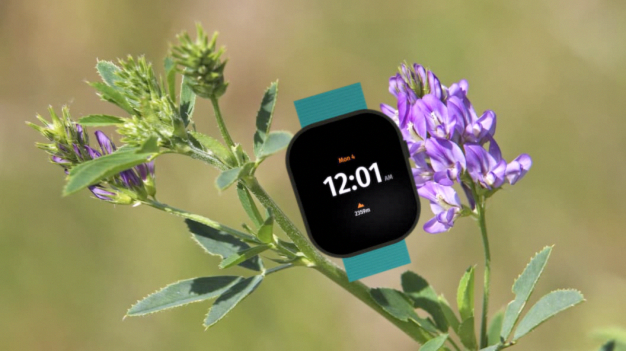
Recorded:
12 h 01 min
